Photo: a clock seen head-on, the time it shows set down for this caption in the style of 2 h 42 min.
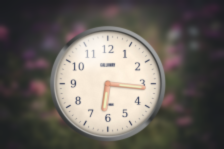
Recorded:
6 h 16 min
